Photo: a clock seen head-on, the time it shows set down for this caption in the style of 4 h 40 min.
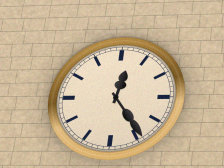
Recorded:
12 h 24 min
